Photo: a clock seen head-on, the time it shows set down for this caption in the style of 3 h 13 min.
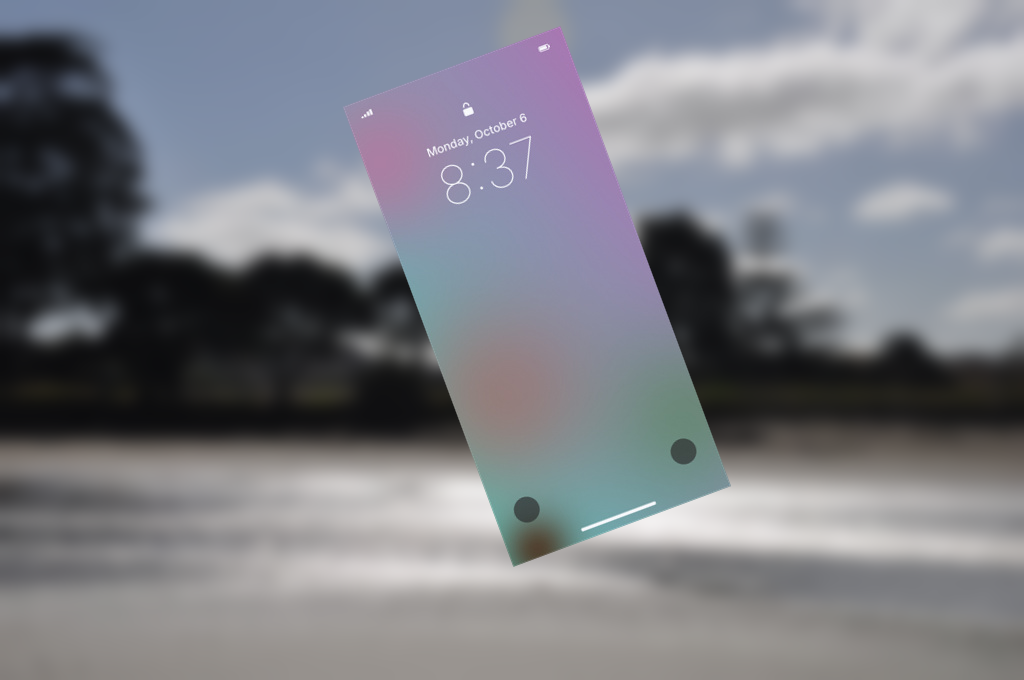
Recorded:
8 h 37 min
